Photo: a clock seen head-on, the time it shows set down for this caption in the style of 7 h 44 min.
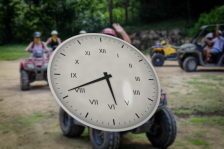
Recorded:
5 h 41 min
